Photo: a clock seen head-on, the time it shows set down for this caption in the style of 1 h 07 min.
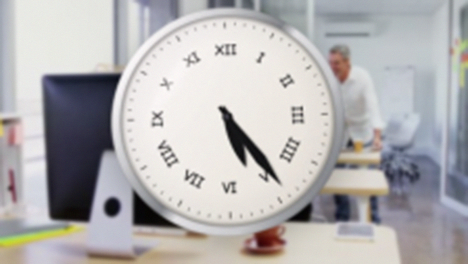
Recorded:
5 h 24 min
